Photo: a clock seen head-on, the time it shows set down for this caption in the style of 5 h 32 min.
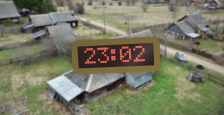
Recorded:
23 h 02 min
